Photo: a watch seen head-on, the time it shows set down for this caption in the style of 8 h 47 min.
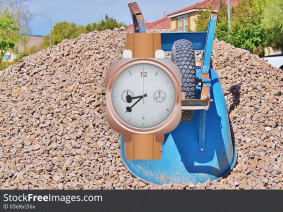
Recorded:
8 h 38 min
